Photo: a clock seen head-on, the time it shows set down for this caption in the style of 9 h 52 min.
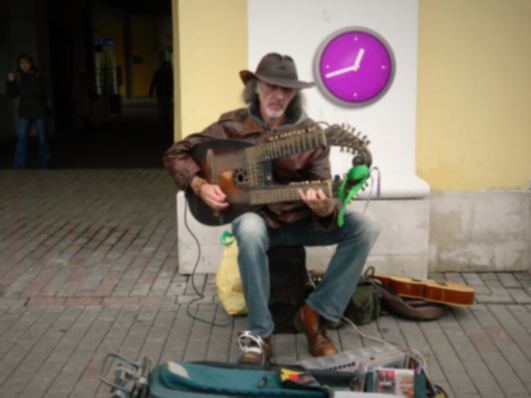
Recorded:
12 h 42 min
